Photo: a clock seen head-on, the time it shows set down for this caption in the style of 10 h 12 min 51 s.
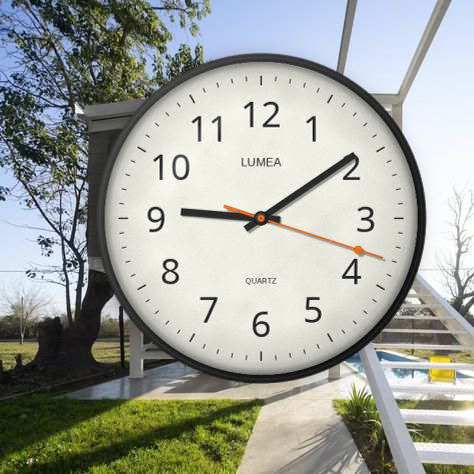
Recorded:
9 h 09 min 18 s
